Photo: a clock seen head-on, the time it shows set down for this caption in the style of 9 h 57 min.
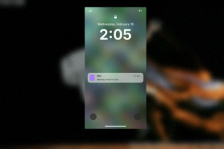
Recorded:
2 h 05 min
